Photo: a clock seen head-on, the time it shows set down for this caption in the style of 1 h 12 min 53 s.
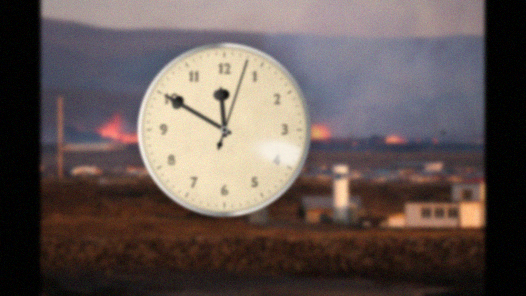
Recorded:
11 h 50 min 03 s
